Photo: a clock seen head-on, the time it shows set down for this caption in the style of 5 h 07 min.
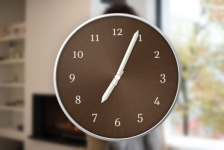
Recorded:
7 h 04 min
